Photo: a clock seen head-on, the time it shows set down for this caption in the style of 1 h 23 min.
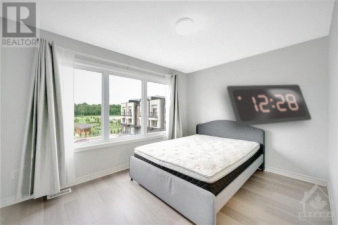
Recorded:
12 h 28 min
